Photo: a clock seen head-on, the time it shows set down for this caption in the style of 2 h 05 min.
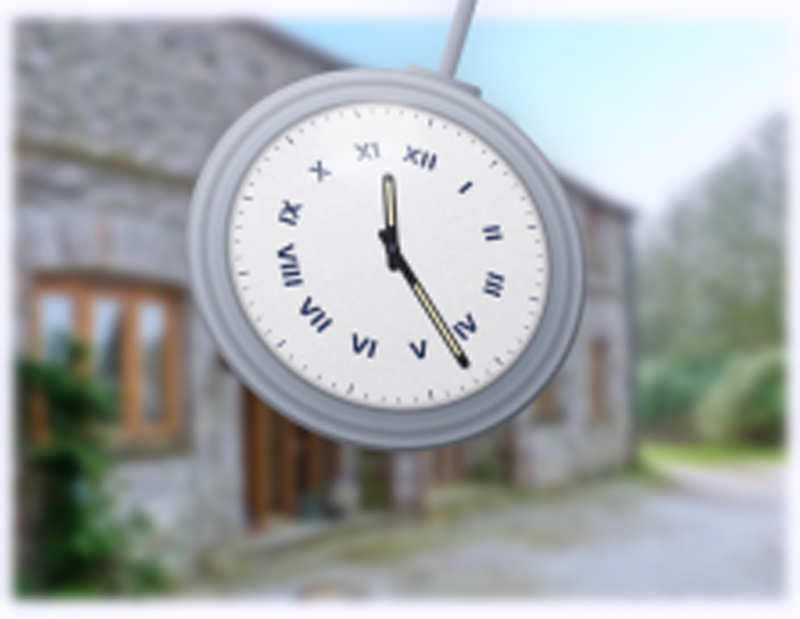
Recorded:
11 h 22 min
